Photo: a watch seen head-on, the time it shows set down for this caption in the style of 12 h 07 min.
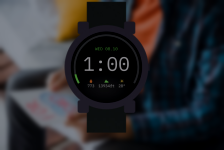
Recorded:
1 h 00 min
